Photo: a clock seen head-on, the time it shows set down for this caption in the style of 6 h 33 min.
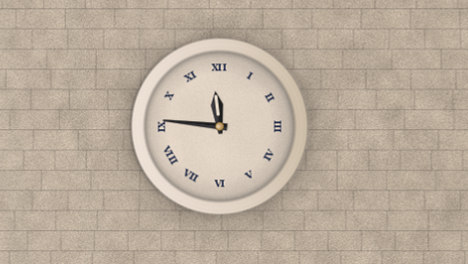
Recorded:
11 h 46 min
